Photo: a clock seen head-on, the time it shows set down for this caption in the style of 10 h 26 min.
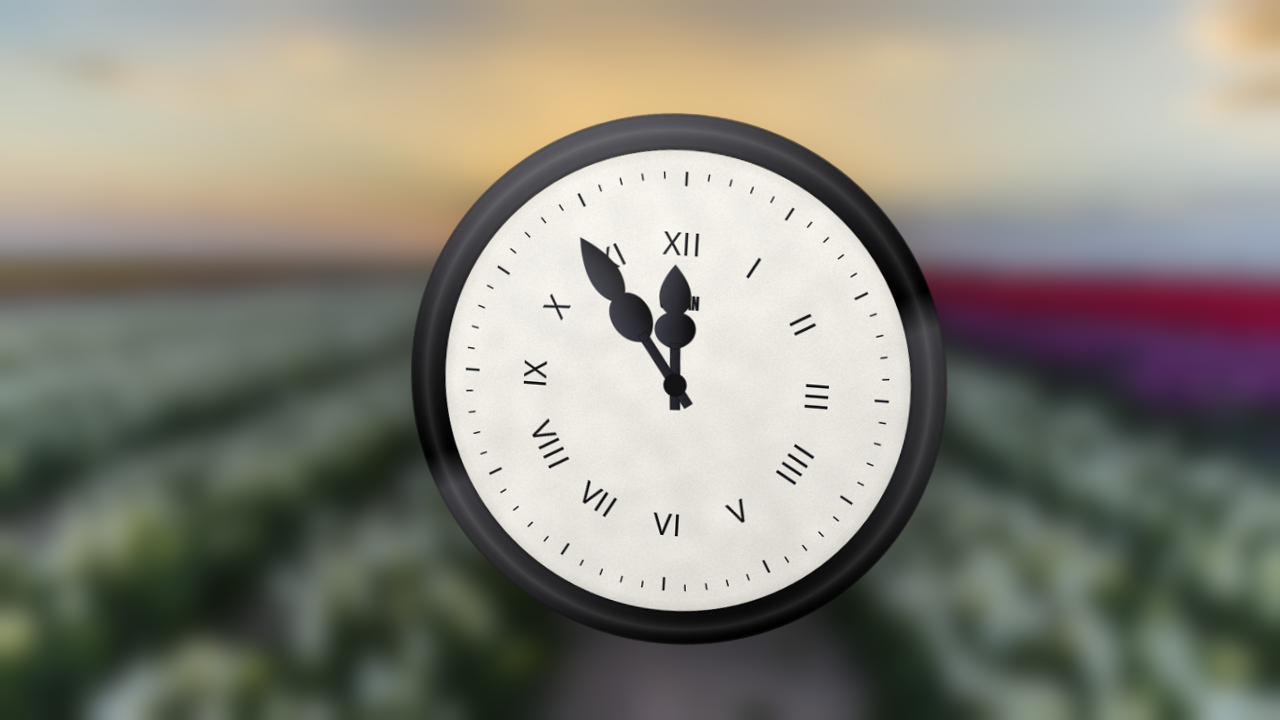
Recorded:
11 h 54 min
